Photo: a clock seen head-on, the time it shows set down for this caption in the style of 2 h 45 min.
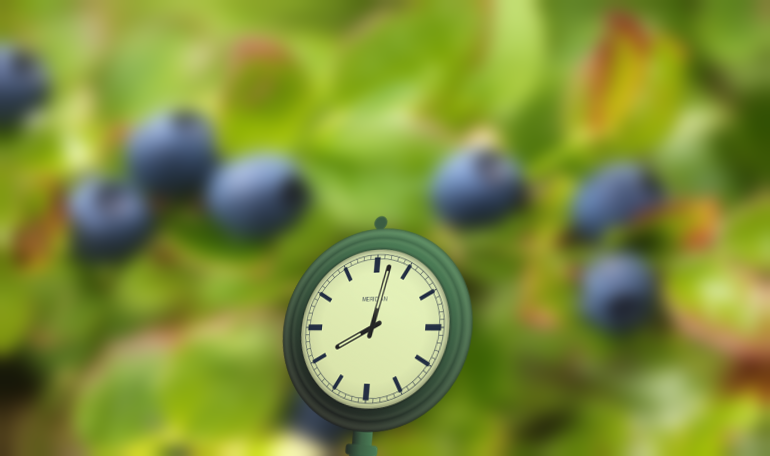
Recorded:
8 h 02 min
